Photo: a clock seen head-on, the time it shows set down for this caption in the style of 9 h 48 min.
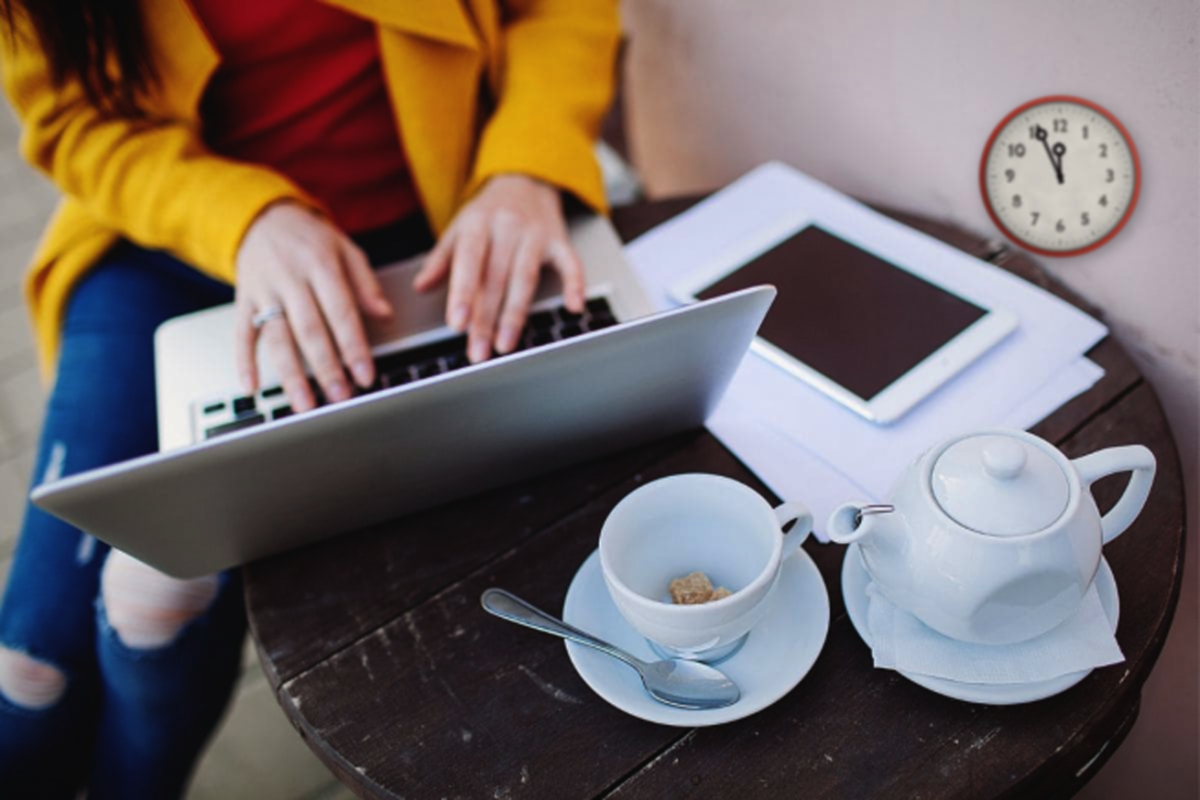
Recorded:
11 h 56 min
